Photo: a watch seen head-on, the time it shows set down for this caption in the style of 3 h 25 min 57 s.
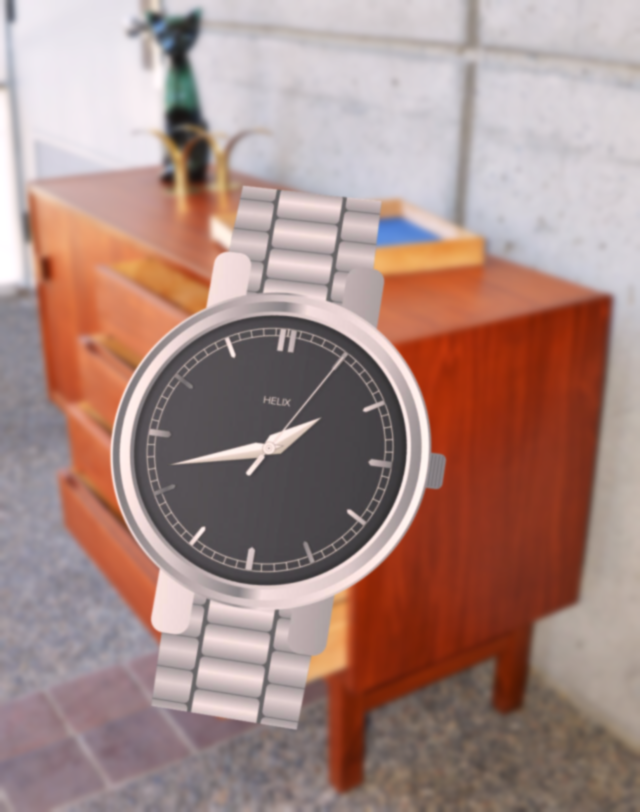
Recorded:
1 h 42 min 05 s
